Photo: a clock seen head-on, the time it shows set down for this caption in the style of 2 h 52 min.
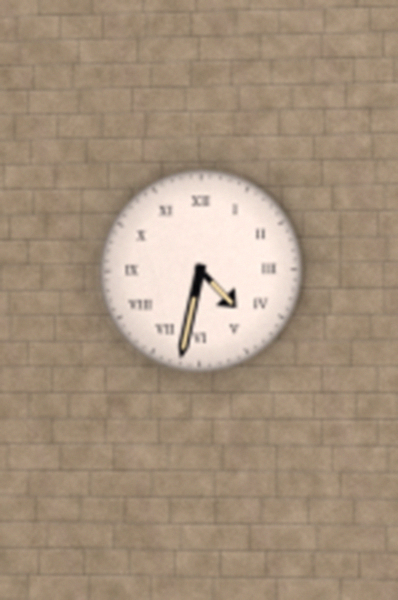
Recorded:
4 h 32 min
